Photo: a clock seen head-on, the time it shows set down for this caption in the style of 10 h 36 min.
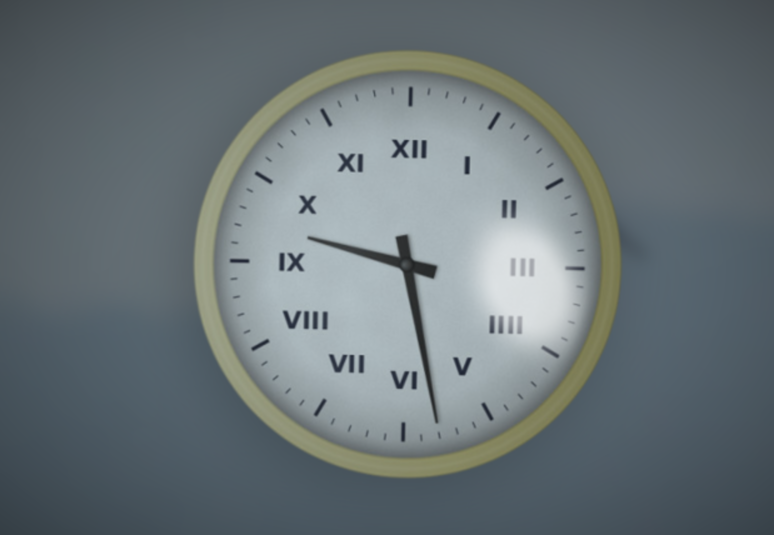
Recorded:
9 h 28 min
